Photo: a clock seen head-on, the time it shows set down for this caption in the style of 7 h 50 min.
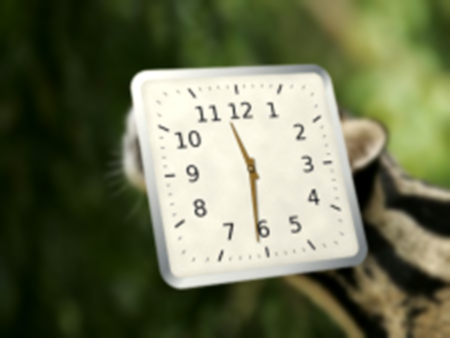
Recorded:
11 h 31 min
